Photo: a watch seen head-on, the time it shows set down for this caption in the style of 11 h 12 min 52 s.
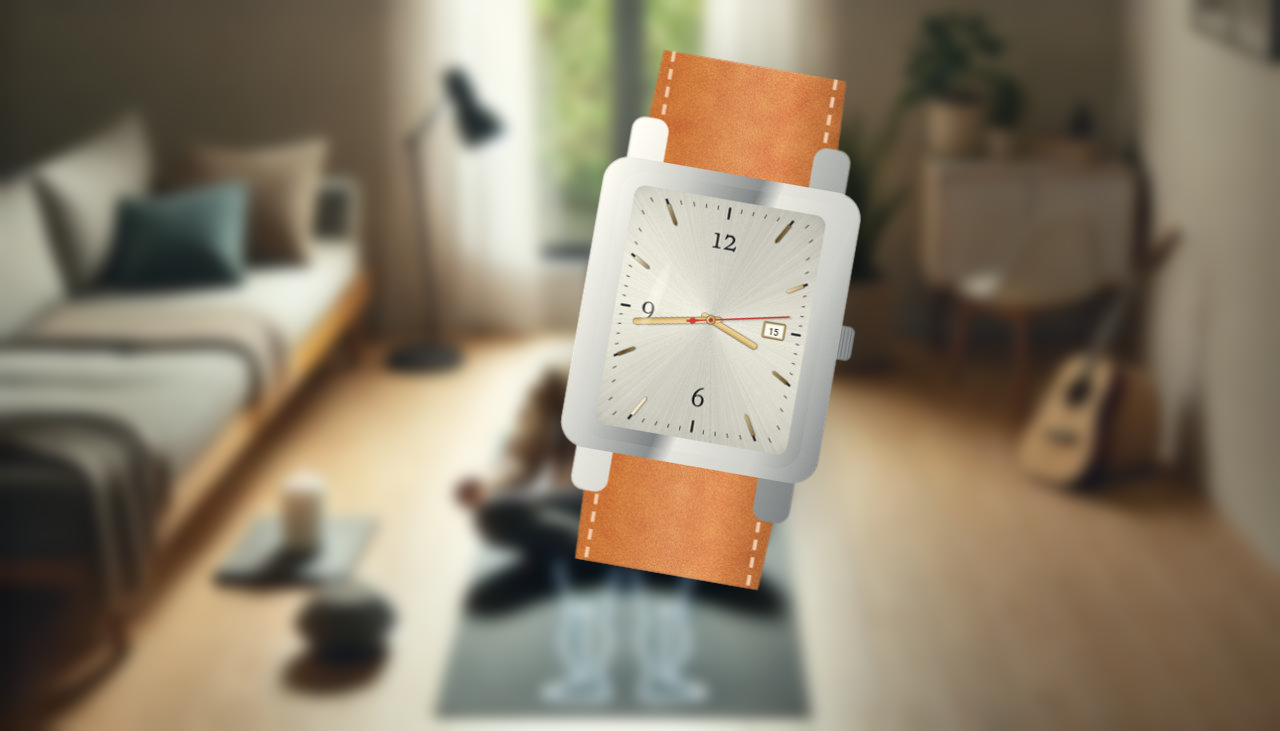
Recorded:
3 h 43 min 13 s
